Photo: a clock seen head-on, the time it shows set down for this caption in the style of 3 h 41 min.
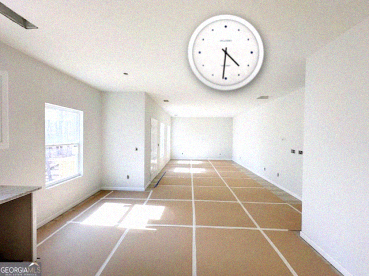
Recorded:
4 h 31 min
